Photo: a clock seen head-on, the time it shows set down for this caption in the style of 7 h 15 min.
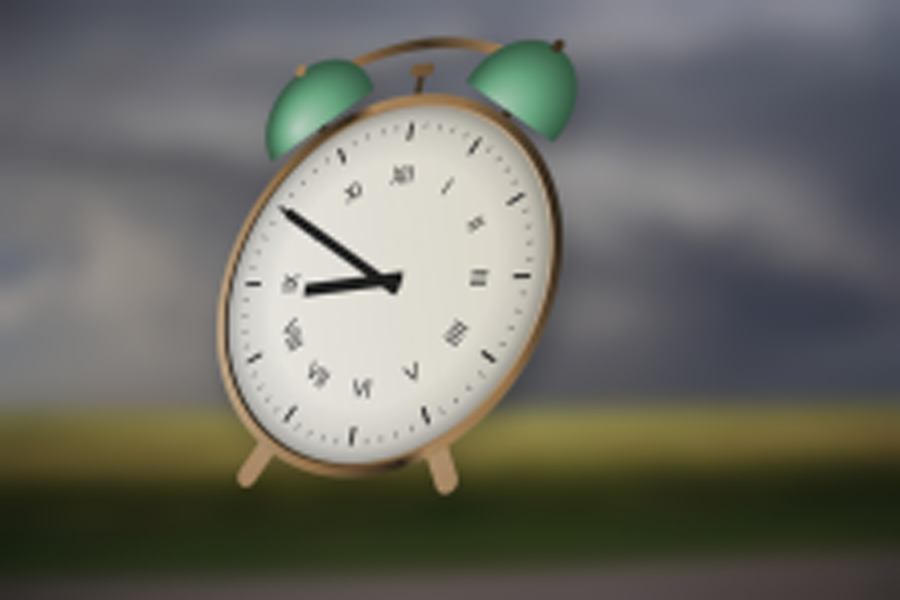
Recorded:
8 h 50 min
